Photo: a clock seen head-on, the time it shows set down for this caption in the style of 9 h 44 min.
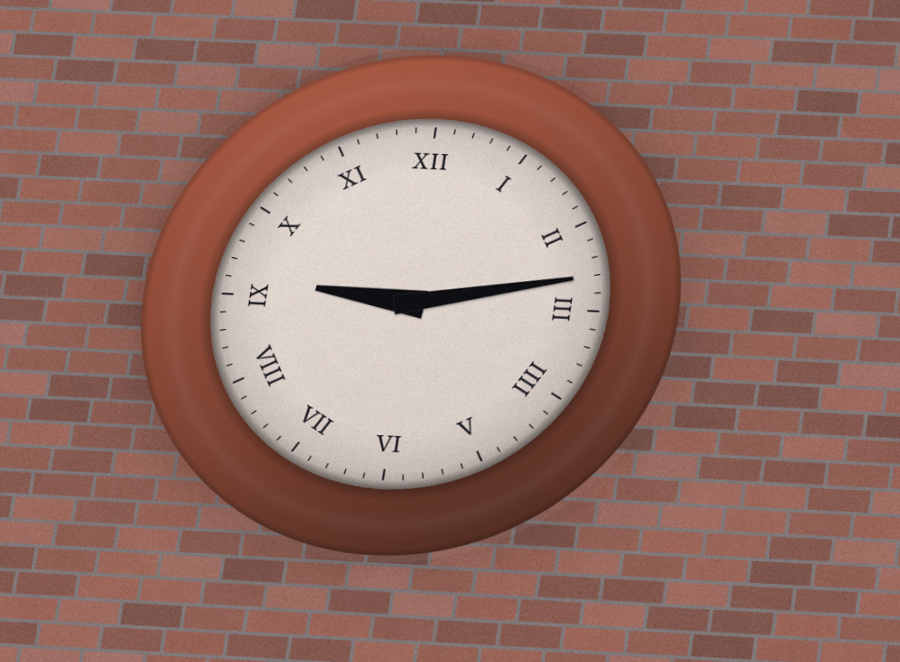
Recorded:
9 h 13 min
